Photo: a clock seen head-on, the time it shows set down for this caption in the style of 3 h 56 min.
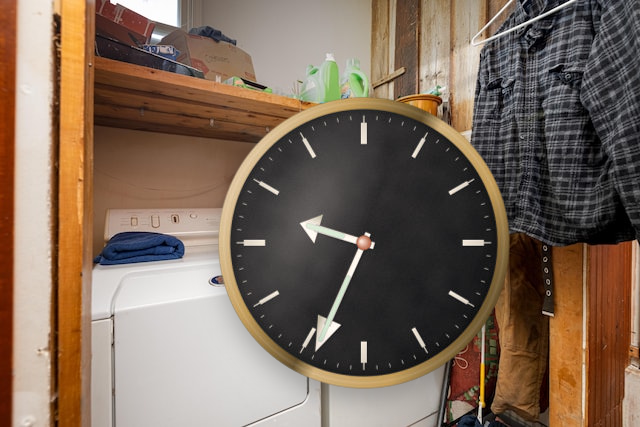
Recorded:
9 h 34 min
